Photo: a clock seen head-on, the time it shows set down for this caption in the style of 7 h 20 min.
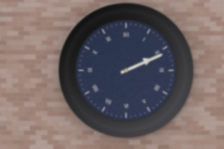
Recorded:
2 h 11 min
